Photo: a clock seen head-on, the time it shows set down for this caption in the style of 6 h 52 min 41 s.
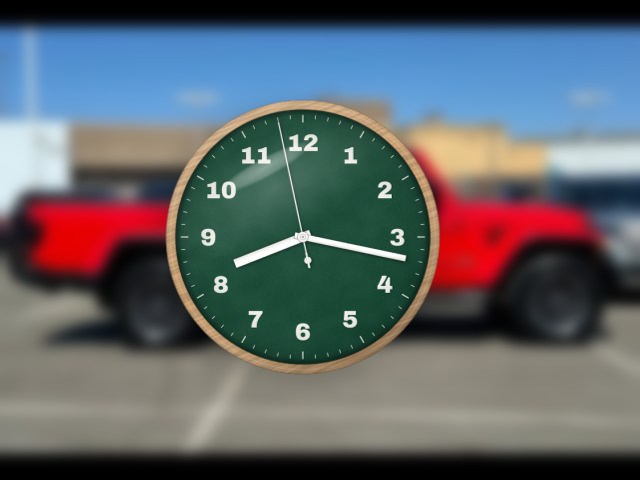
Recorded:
8 h 16 min 58 s
